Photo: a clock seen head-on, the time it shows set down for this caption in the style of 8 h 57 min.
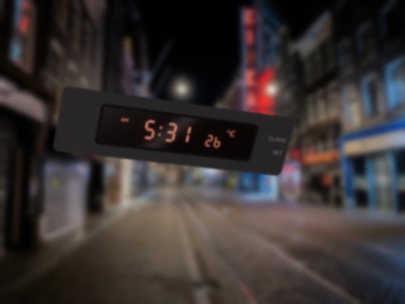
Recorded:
5 h 31 min
